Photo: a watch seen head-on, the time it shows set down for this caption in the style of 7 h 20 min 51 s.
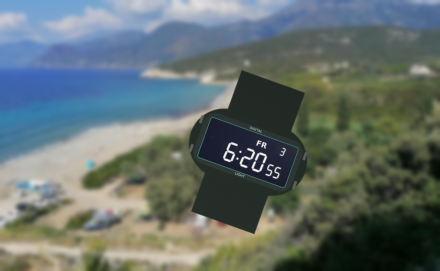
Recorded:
6 h 20 min 55 s
